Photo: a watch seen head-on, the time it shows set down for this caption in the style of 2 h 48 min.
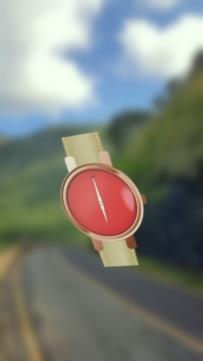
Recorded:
6 h 00 min
